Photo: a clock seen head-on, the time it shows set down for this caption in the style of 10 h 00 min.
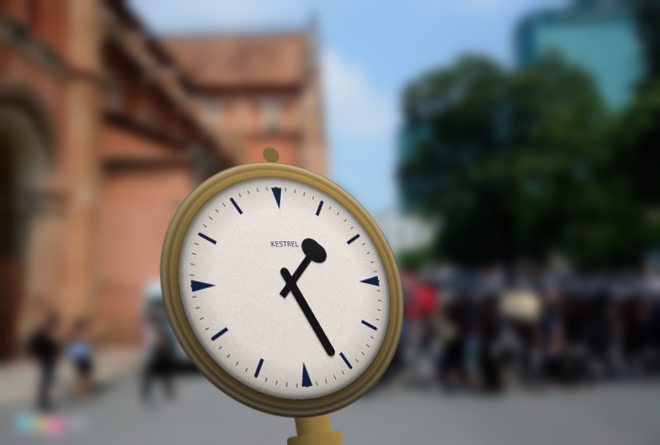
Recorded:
1 h 26 min
